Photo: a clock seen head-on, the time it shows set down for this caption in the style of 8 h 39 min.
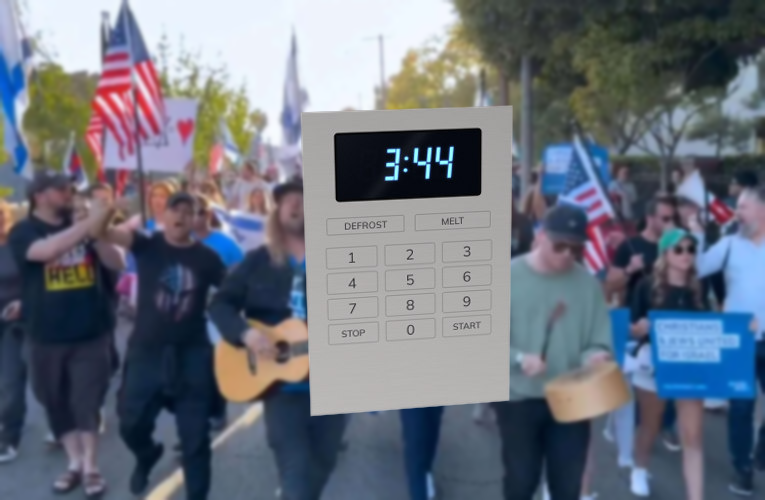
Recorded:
3 h 44 min
